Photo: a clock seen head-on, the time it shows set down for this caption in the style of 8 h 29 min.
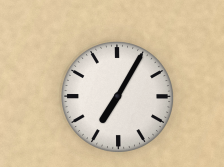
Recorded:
7 h 05 min
